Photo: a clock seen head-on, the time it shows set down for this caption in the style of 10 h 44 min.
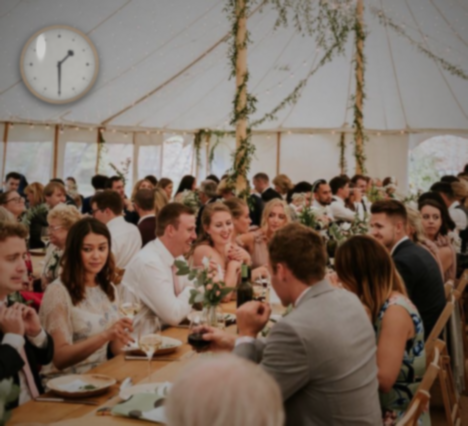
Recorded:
1 h 30 min
